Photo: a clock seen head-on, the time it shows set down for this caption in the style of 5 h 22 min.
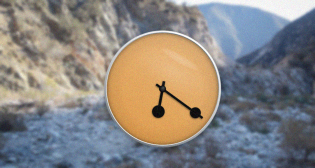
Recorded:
6 h 21 min
